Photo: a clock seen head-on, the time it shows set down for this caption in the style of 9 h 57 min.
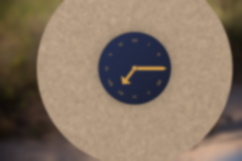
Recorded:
7 h 15 min
